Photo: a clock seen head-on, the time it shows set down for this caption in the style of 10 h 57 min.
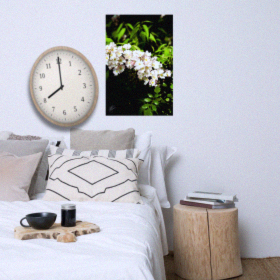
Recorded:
8 h 00 min
